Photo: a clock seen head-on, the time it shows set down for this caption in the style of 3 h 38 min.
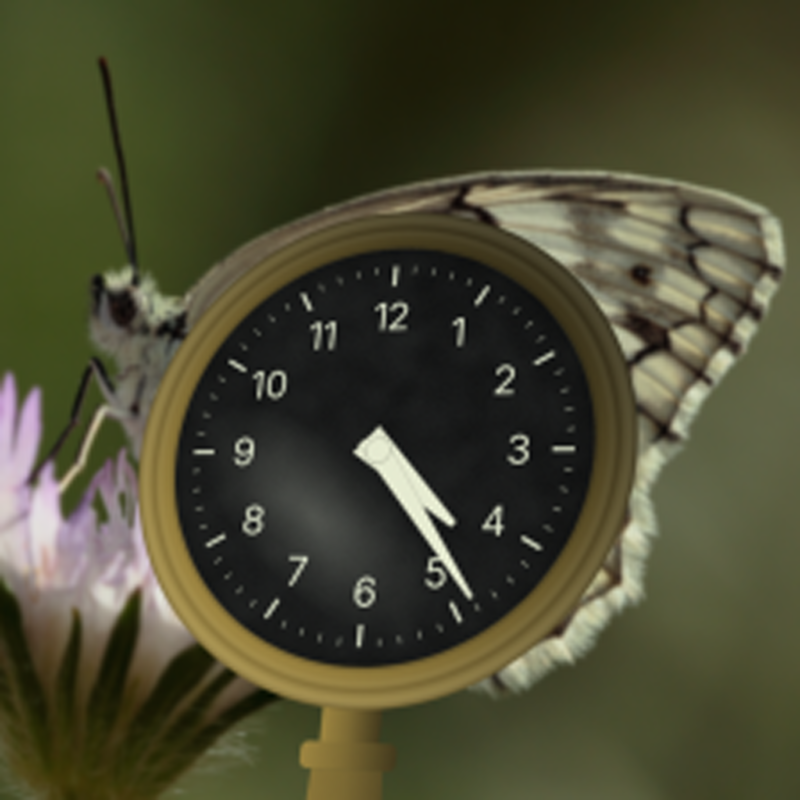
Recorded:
4 h 24 min
